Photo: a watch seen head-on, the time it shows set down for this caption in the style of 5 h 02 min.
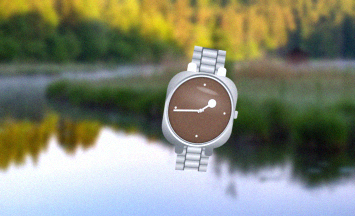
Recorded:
1 h 44 min
